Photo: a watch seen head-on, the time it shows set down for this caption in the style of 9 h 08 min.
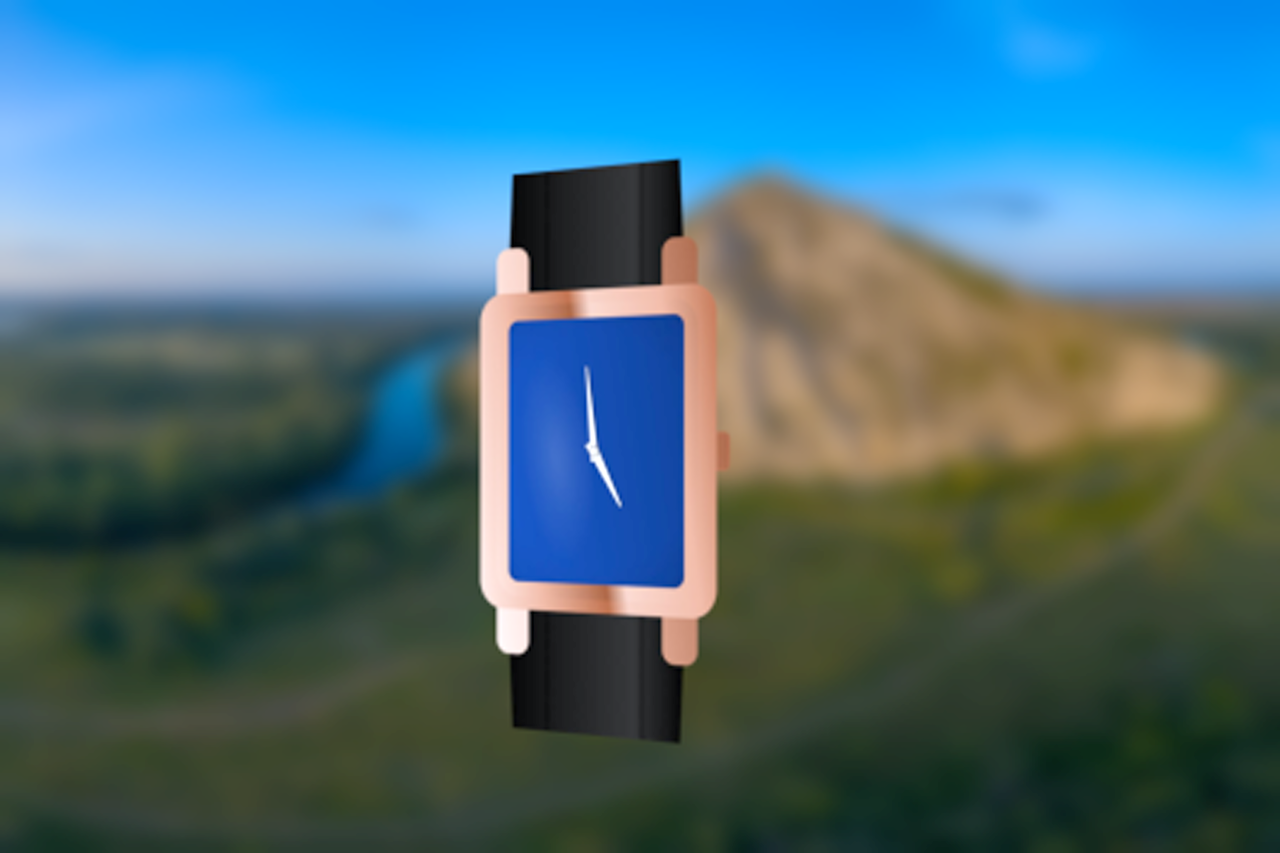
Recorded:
4 h 59 min
